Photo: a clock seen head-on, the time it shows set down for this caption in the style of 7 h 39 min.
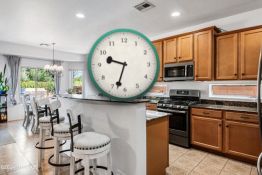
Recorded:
9 h 33 min
